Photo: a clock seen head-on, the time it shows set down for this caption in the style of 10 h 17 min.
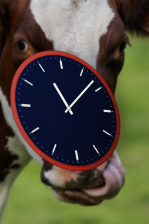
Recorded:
11 h 08 min
